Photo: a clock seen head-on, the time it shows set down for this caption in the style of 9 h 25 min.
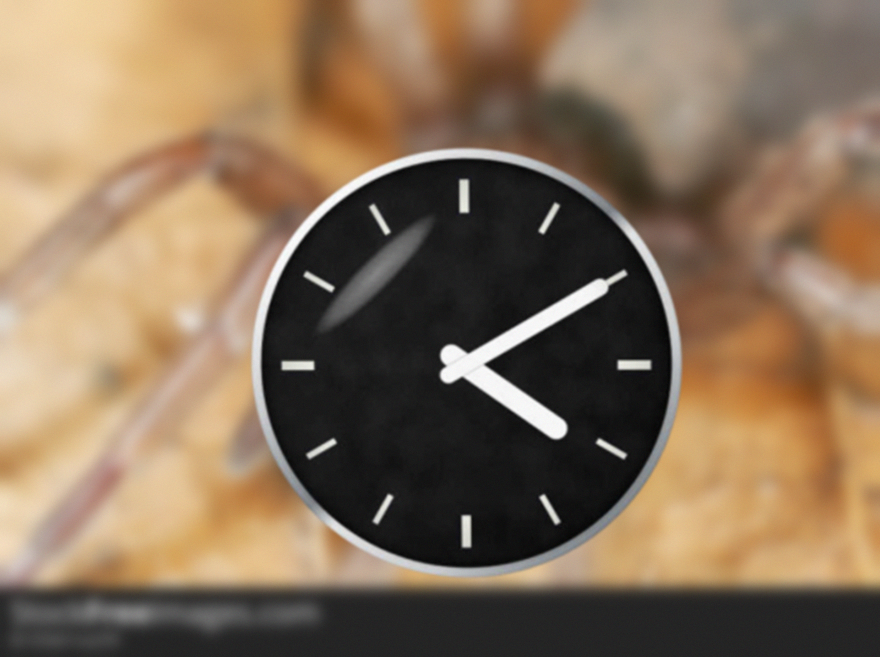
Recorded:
4 h 10 min
